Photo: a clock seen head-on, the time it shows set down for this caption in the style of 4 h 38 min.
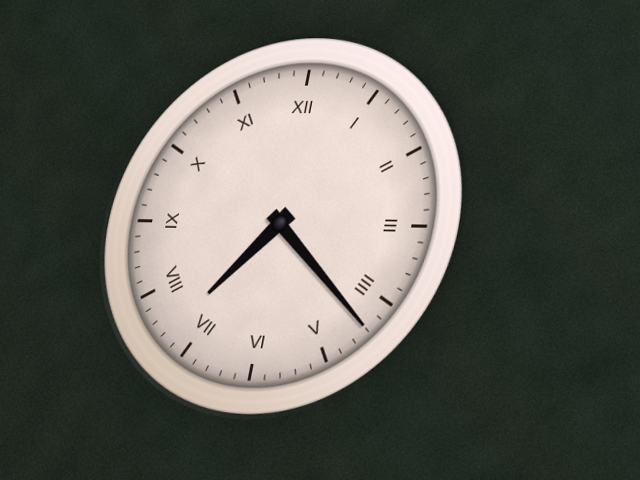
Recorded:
7 h 22 min
